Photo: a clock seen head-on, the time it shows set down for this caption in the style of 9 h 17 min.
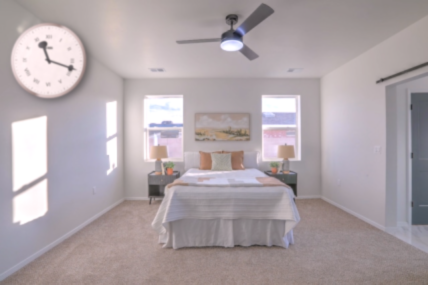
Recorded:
11 h 18 min
